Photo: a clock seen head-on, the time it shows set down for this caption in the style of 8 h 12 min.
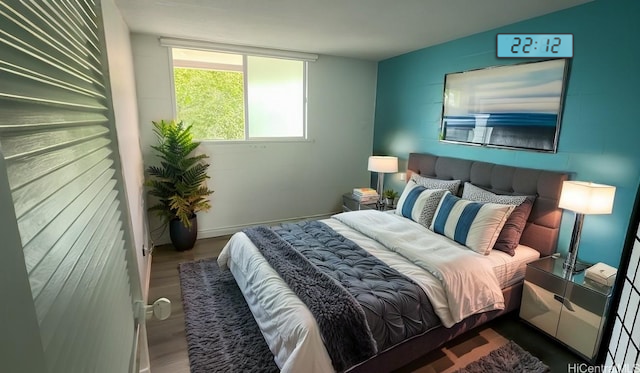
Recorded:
22 h 12 min
